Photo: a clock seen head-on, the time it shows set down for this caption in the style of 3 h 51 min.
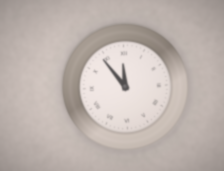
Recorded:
11 h 54 min
